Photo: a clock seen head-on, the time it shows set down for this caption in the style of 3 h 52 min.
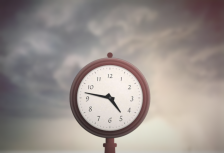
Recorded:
4 h 47 min
